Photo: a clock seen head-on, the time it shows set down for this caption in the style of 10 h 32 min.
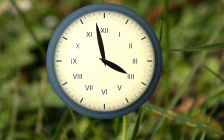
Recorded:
3 h 58 min
